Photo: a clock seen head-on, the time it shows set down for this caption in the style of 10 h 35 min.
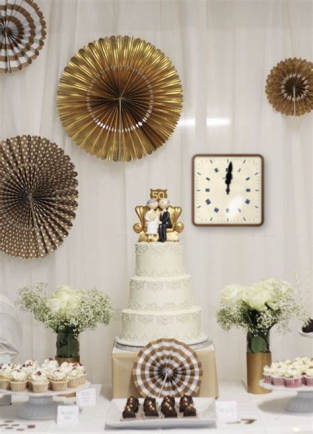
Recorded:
12 h 01 min
